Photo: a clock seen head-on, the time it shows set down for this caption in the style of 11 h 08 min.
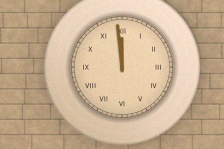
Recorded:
11 h 59 min
